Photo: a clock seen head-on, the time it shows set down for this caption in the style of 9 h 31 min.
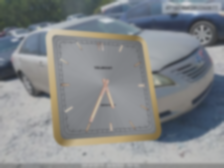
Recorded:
5 h 35 min
